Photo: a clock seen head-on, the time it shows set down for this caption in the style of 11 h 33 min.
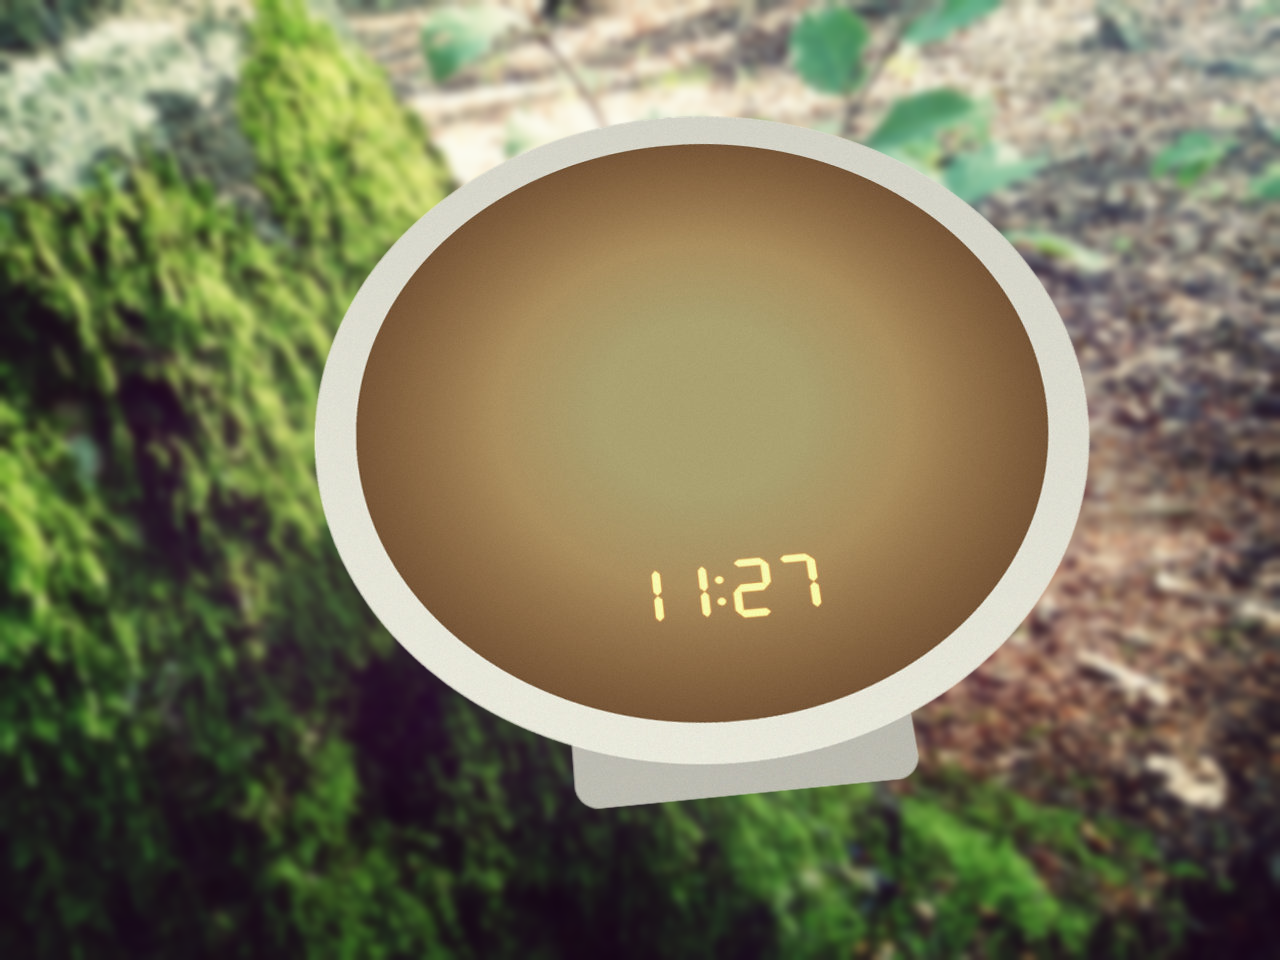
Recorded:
11 h 27 min
